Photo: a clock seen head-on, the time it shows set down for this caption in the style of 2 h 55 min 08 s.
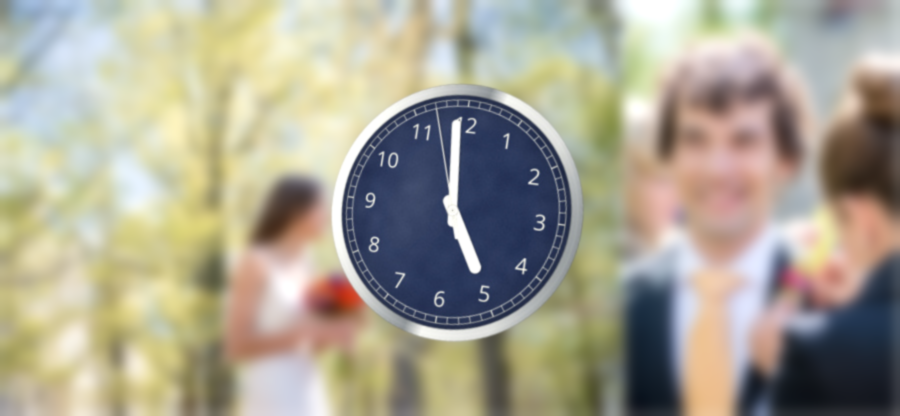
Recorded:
4 h 58 min 57 s
